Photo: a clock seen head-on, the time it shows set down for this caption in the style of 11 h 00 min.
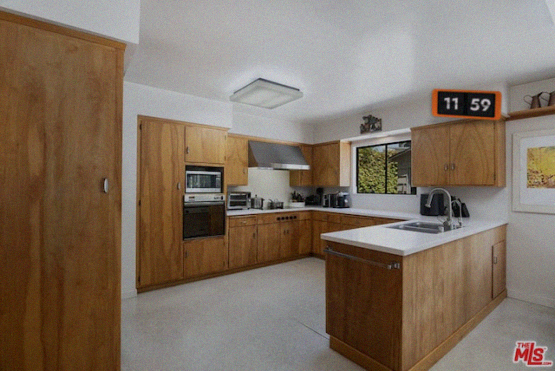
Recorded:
11 h 59 min
